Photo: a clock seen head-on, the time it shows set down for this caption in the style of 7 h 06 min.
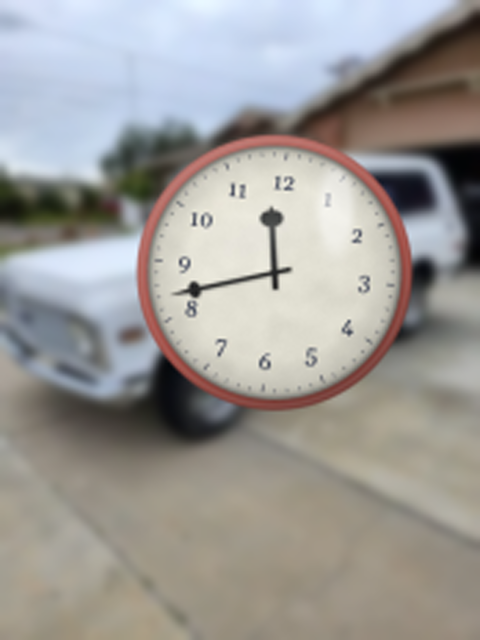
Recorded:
11 h 42 min
